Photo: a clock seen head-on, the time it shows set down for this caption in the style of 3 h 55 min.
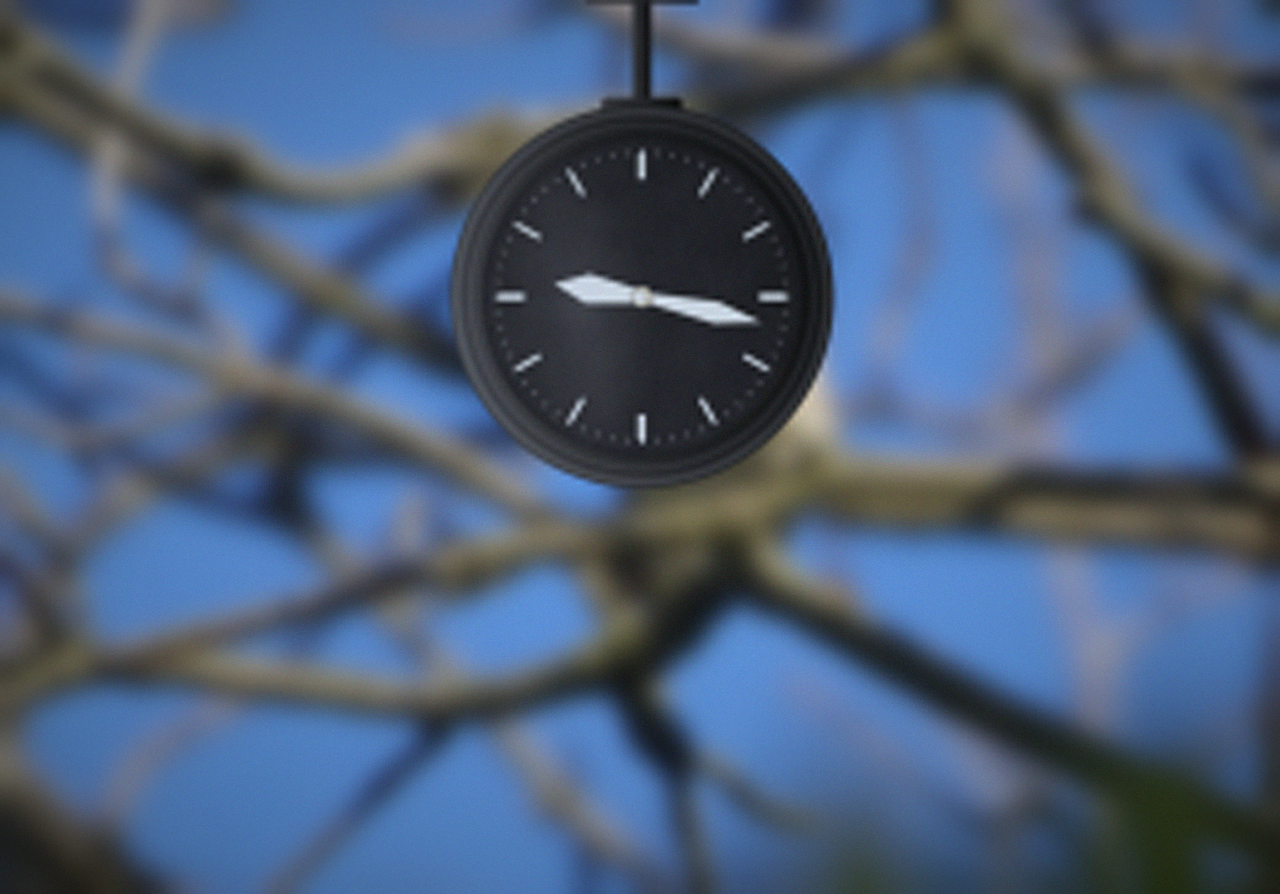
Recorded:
9 h 17 min
